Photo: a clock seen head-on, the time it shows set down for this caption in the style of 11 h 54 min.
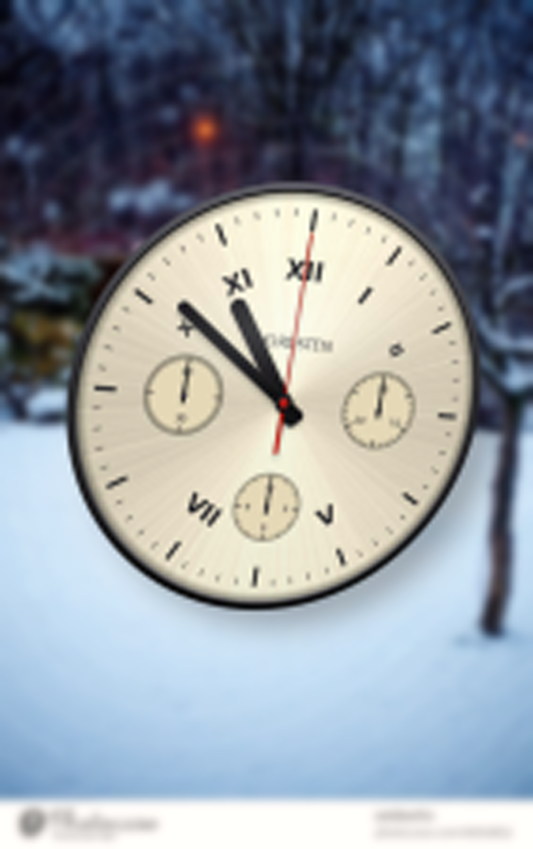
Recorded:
10 h 51 min
